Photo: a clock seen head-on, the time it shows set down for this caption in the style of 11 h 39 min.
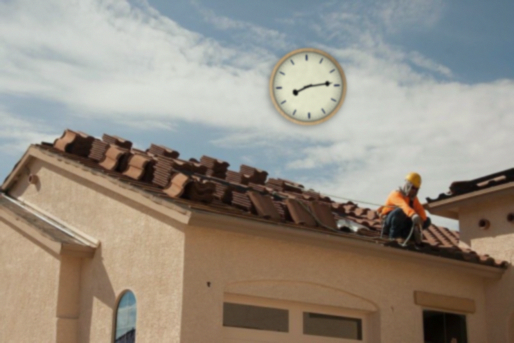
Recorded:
8 h 14 min
